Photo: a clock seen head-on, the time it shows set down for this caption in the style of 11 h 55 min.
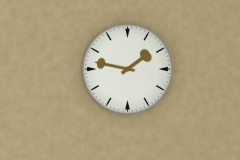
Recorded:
1 h 47 min
